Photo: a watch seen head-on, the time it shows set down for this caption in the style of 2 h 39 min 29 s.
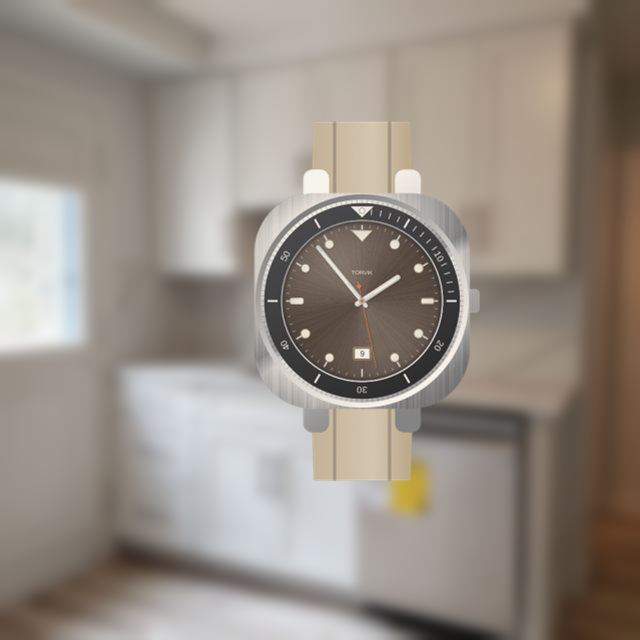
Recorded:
1 h 53 min 28 s
